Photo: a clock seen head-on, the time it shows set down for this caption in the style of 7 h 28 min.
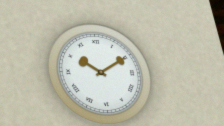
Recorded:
10 h 10 min
